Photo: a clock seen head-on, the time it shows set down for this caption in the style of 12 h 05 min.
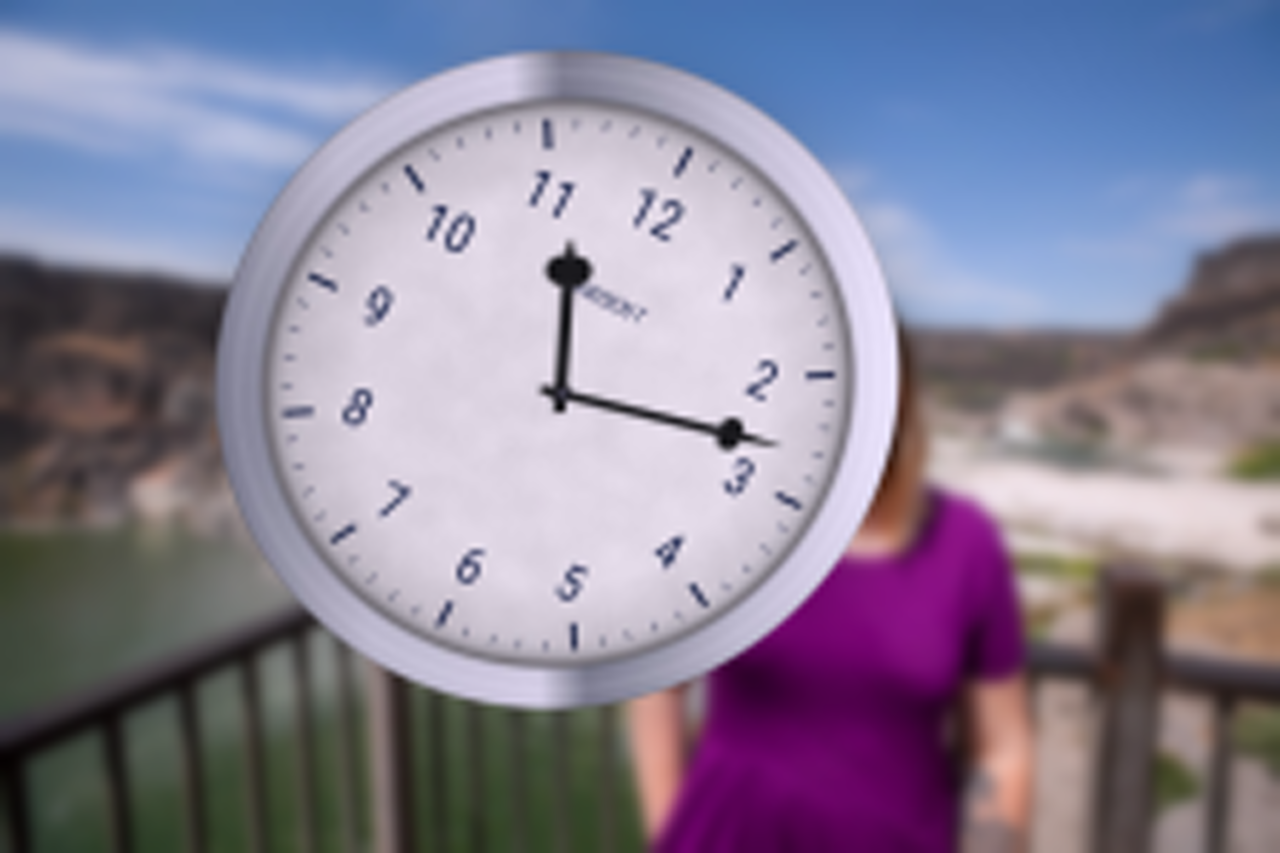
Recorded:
11 h 13 min
